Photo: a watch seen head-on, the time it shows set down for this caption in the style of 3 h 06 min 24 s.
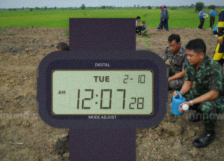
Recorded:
12 h 07 min 28 s
